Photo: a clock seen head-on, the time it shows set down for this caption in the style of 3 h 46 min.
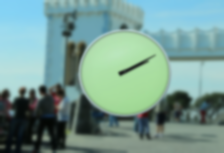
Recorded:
2 h 10 min
